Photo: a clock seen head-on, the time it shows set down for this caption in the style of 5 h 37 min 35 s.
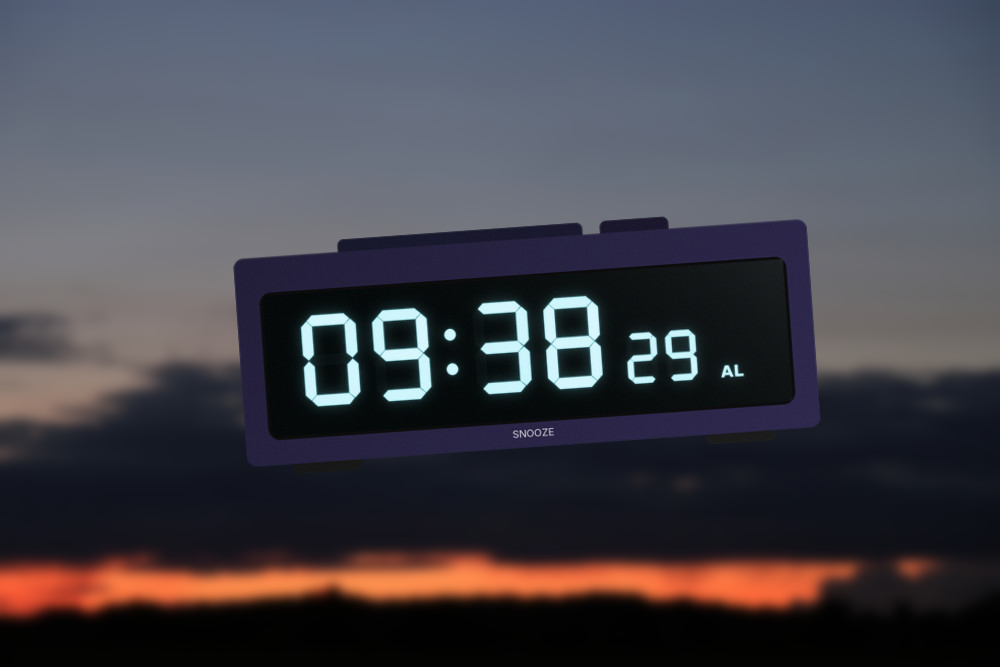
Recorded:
9 h 38 min 29 s
